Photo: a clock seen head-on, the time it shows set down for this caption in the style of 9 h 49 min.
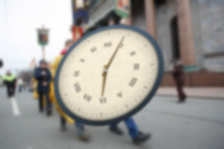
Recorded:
6 h 04 min
